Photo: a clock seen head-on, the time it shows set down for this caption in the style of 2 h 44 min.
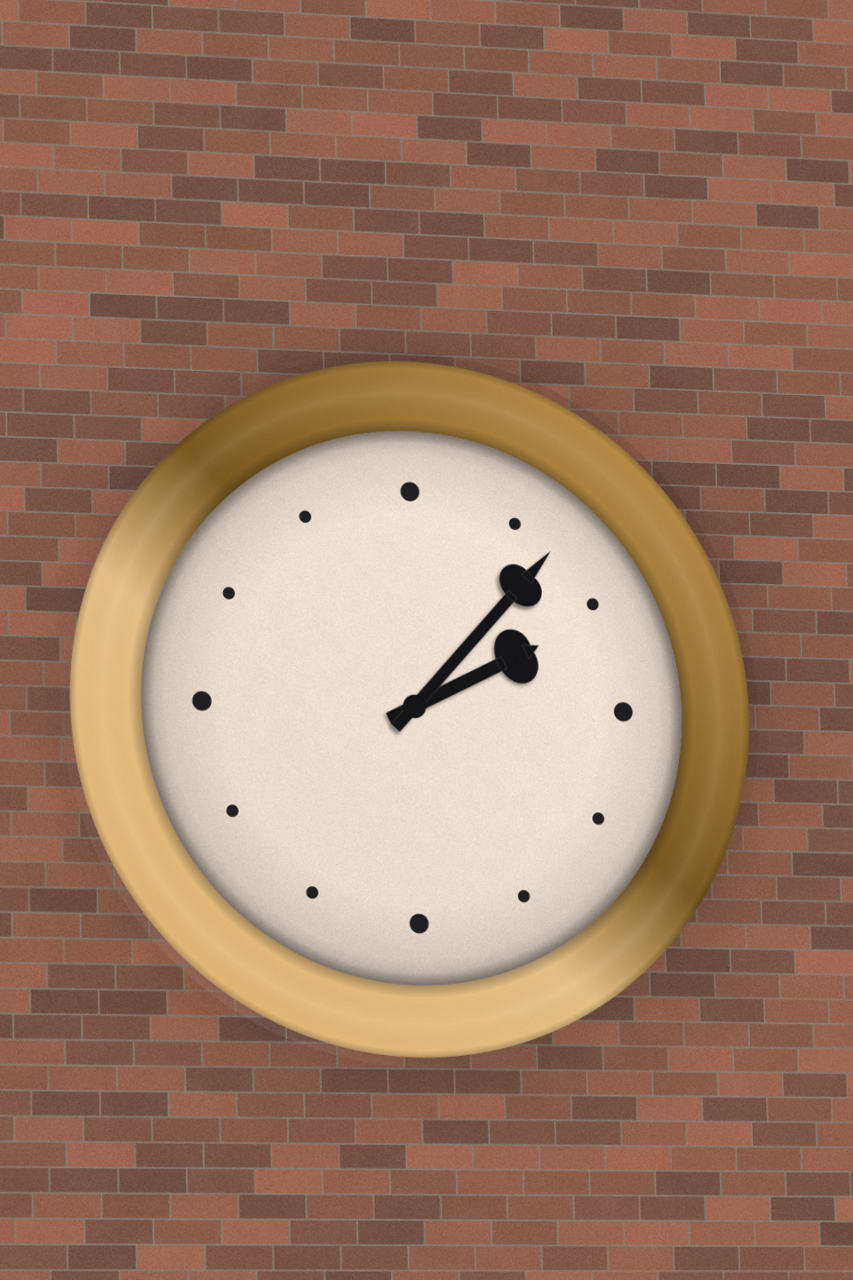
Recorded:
2 h 07 min
